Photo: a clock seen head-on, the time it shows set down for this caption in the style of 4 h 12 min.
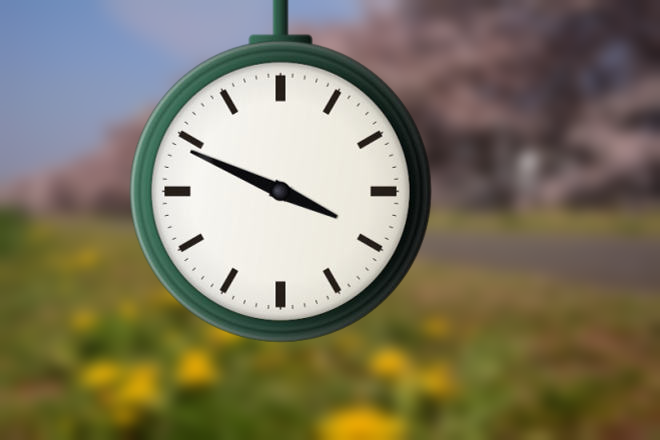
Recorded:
3 h 49 min
